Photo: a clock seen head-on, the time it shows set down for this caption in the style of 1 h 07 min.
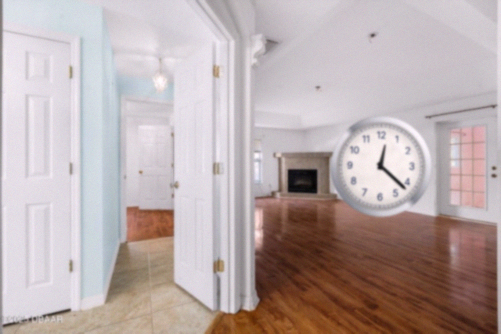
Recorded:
12 h 22 min
